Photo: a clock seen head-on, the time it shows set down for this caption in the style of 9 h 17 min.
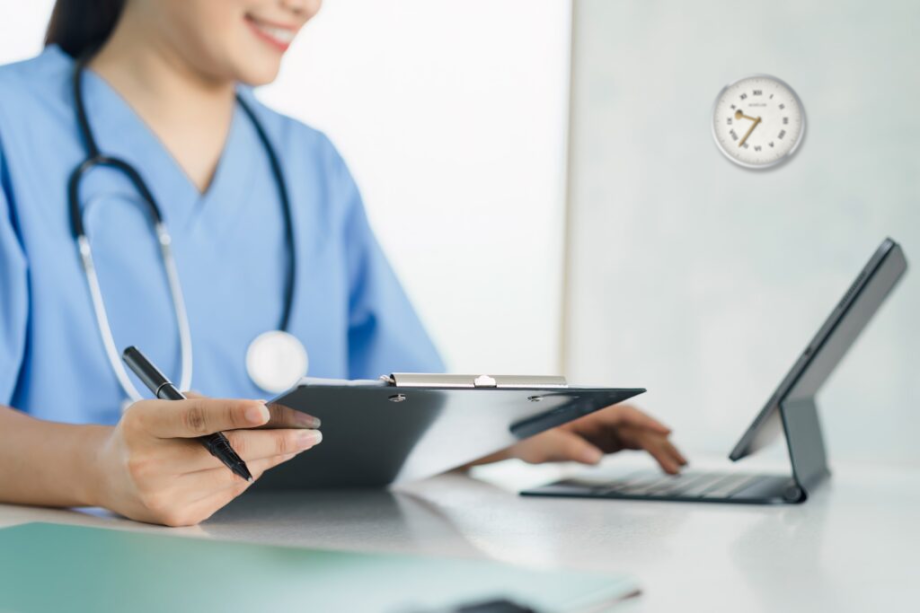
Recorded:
9 h 36 min
